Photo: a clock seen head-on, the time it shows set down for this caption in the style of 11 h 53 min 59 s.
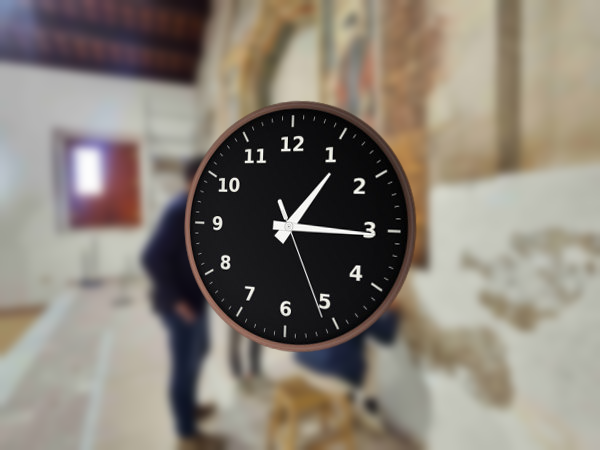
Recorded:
1 h 15 min 26 s
